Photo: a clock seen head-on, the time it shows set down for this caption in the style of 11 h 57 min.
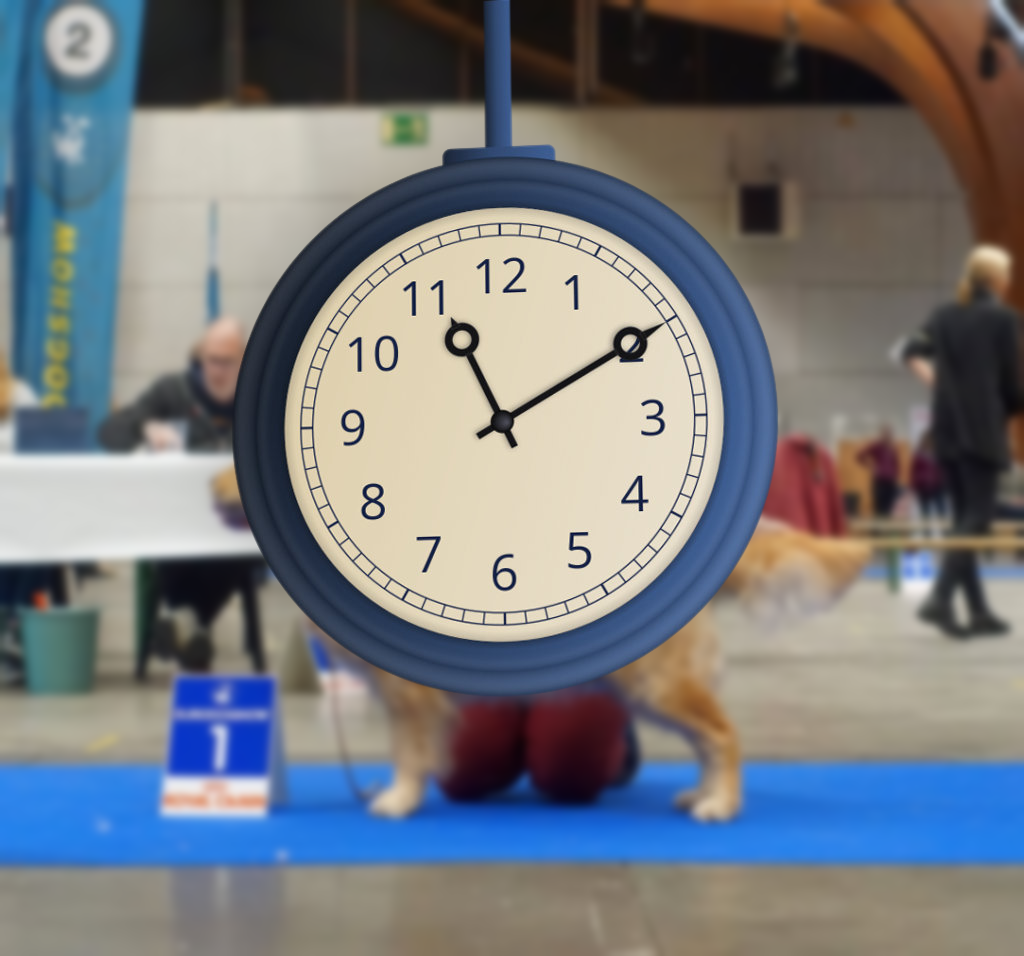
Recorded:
11 h 10 min
